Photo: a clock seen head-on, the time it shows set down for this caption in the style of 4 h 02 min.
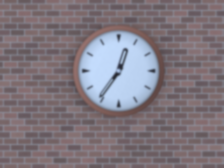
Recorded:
12 h 36 min
